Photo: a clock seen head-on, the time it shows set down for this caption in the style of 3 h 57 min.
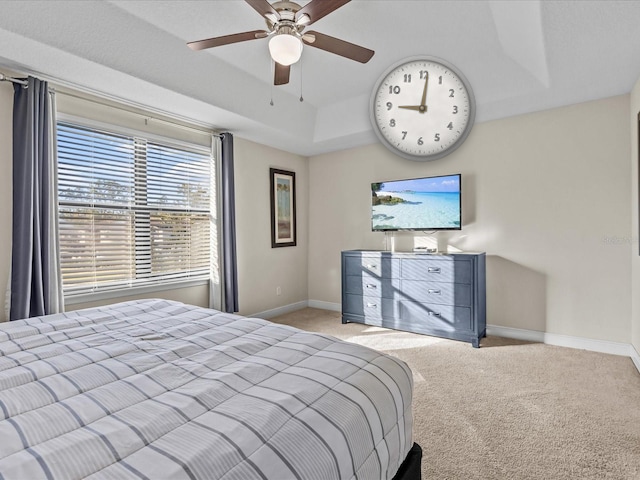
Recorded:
9 h 01 min
